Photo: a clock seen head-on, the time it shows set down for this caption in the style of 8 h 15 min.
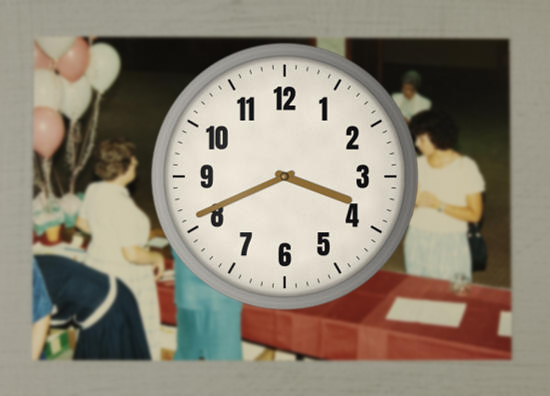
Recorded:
3 h 41 min
